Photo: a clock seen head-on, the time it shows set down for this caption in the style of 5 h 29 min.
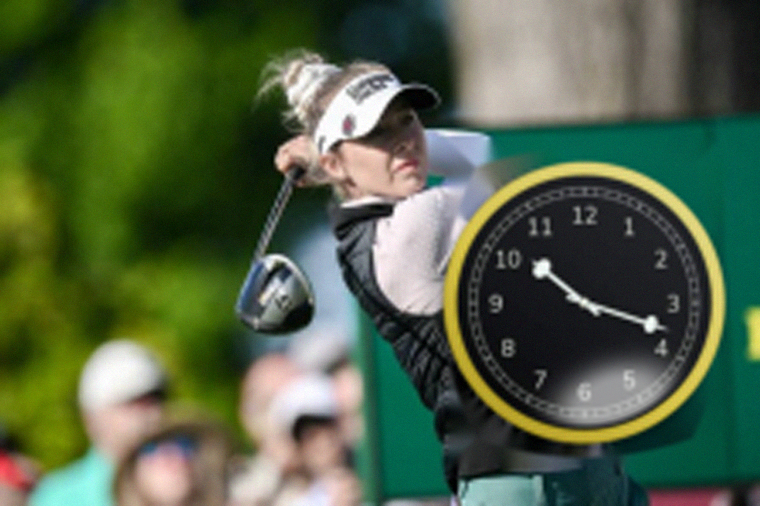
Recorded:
10 h 18 min
